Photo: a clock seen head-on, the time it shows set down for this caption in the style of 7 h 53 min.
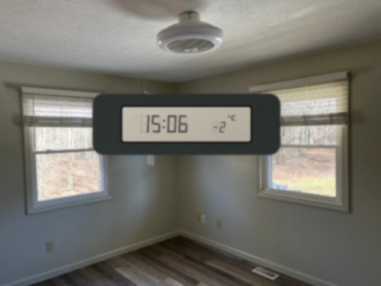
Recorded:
15 h 06 min
